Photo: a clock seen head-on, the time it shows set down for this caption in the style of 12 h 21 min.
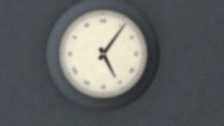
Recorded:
5 h 06 min
